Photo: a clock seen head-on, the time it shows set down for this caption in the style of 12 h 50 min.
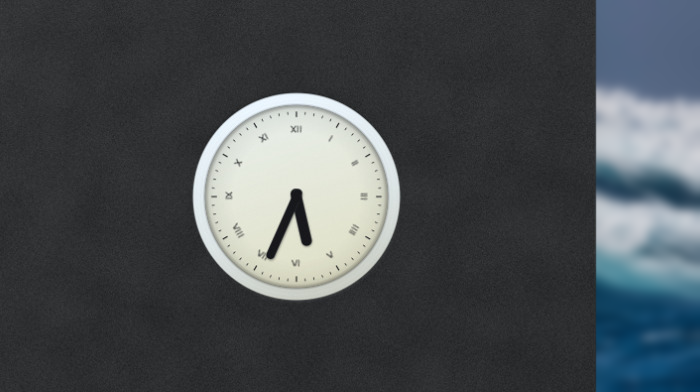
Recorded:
5 h 34 min
